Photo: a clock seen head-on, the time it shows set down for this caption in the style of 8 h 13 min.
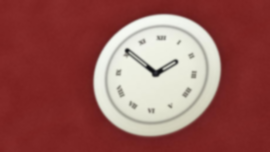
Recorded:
1 h 51 min
